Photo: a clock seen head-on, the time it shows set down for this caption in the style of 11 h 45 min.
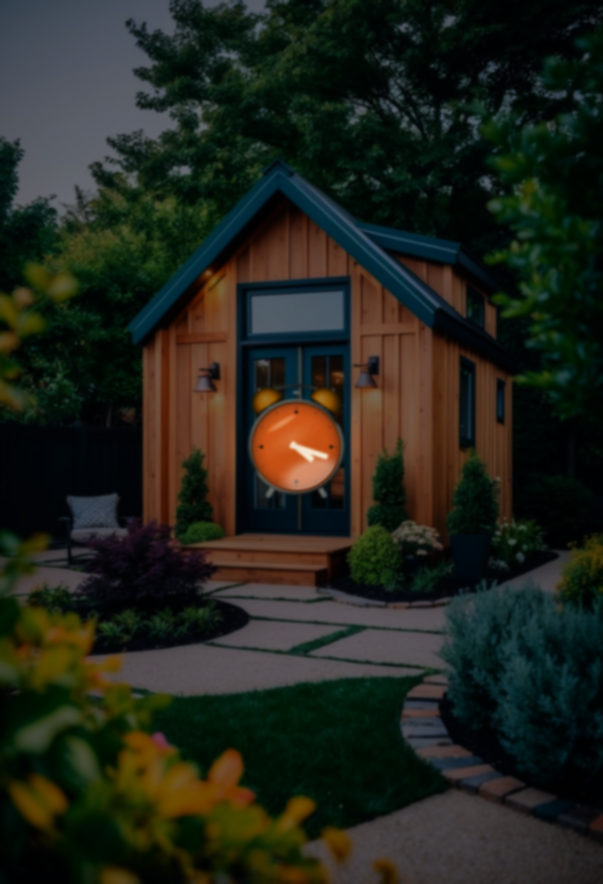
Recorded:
4 h 18 min
